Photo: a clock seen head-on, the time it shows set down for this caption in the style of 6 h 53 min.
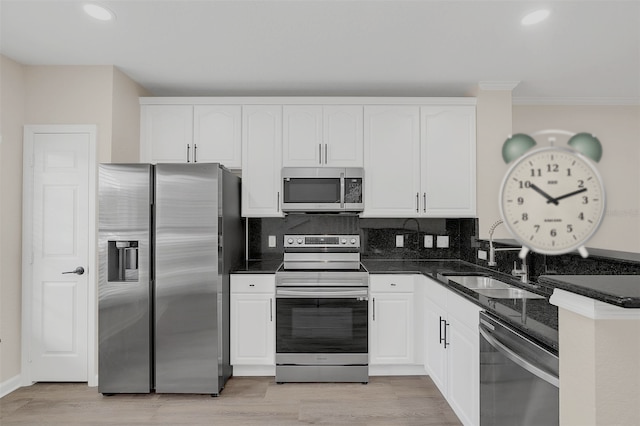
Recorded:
10 h 12 min
